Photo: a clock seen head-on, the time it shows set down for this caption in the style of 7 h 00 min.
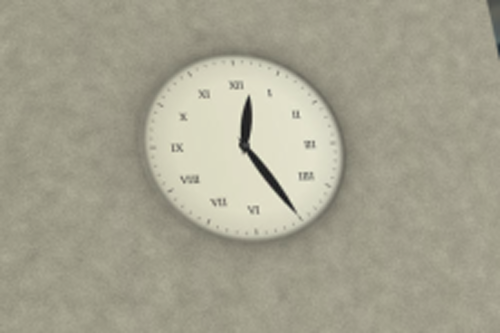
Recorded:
12 h 25 min
